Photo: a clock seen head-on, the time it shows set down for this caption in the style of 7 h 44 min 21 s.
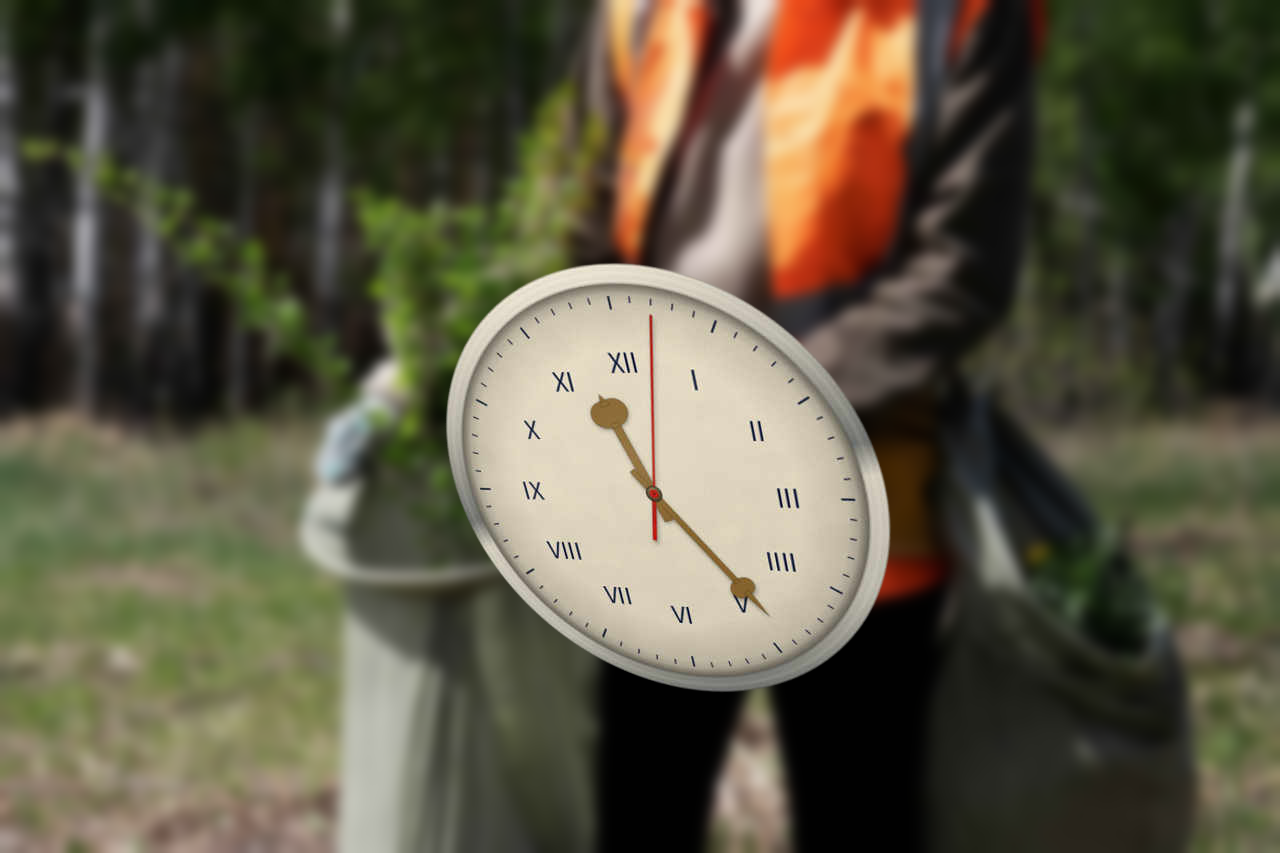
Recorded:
11 h 24 min 02 s
